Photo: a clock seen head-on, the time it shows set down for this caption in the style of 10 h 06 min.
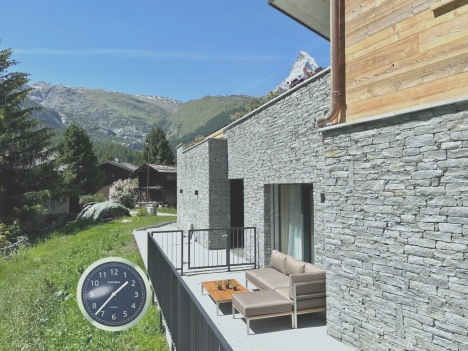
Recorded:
1 h 37 min
